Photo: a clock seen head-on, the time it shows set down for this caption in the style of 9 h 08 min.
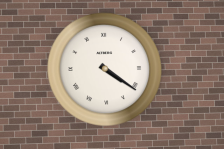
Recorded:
4 h 21 min
